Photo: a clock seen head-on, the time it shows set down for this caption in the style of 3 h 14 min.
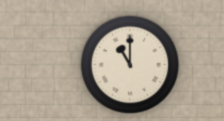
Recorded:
11 h 00 min
